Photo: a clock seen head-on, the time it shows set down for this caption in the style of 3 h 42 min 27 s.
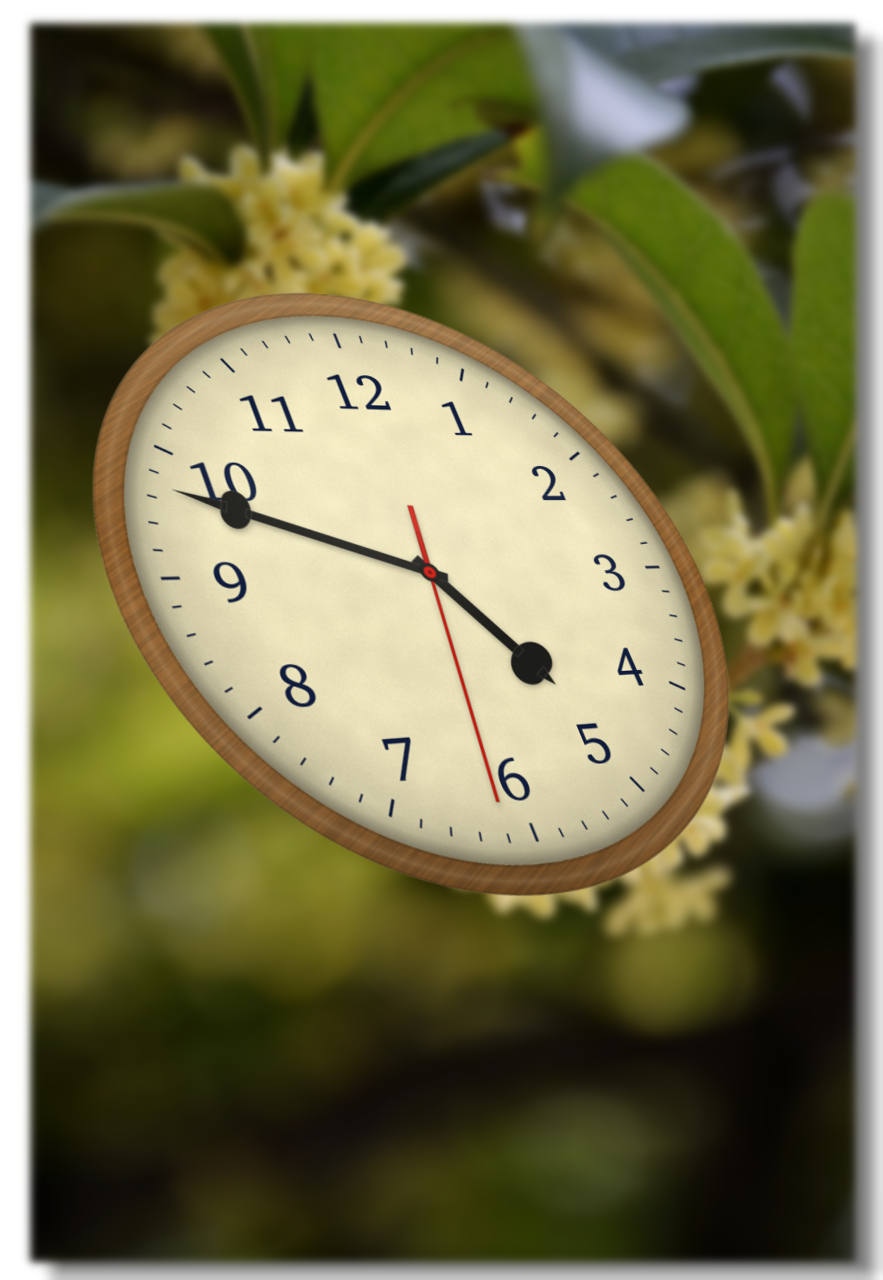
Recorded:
4 h 48 min 31 s
